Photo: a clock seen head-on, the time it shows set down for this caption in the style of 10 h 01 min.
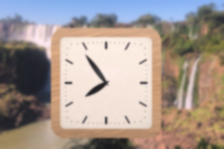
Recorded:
7 h 54 min
